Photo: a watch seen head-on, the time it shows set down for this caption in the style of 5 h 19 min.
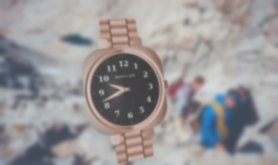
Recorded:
9 h 42 min
